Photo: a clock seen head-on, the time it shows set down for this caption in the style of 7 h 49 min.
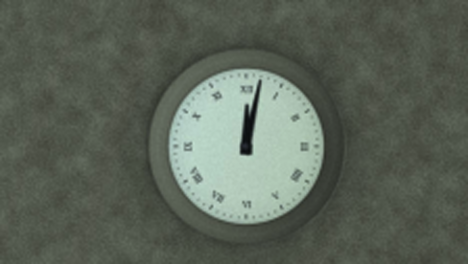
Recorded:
12 h 02 min
